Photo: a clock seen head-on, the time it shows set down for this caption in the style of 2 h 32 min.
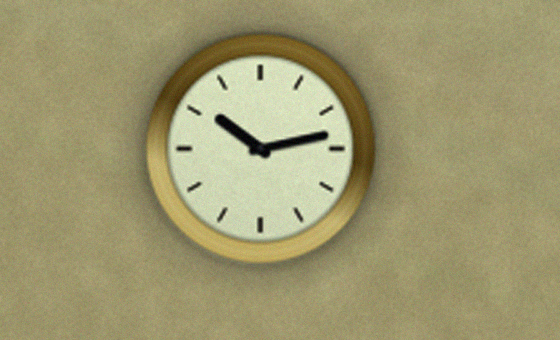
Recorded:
10 h 13 min
